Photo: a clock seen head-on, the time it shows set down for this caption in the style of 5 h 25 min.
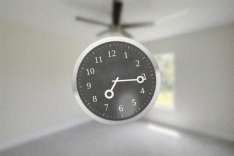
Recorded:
7 h 16 min
